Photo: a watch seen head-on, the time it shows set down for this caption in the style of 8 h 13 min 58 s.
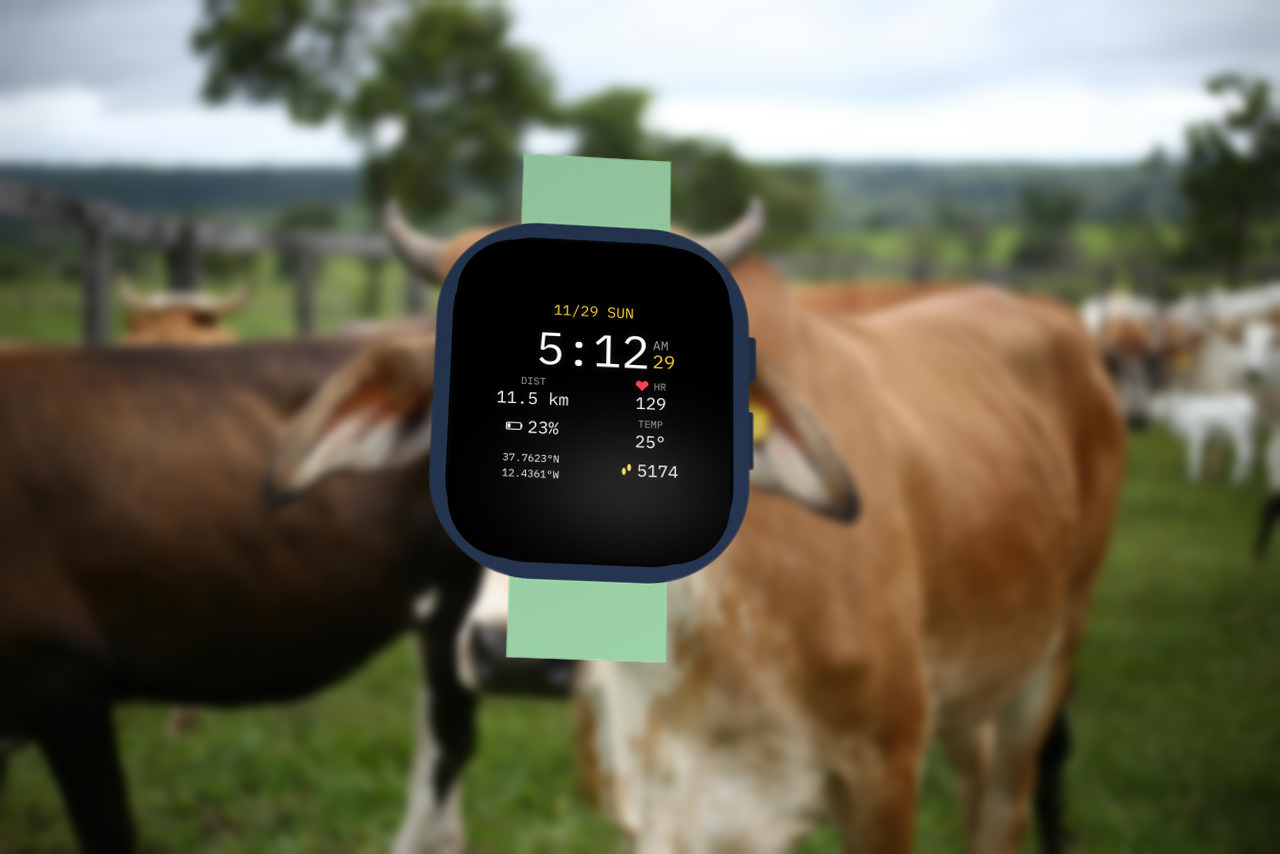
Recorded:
5 h 12 min 29 s
